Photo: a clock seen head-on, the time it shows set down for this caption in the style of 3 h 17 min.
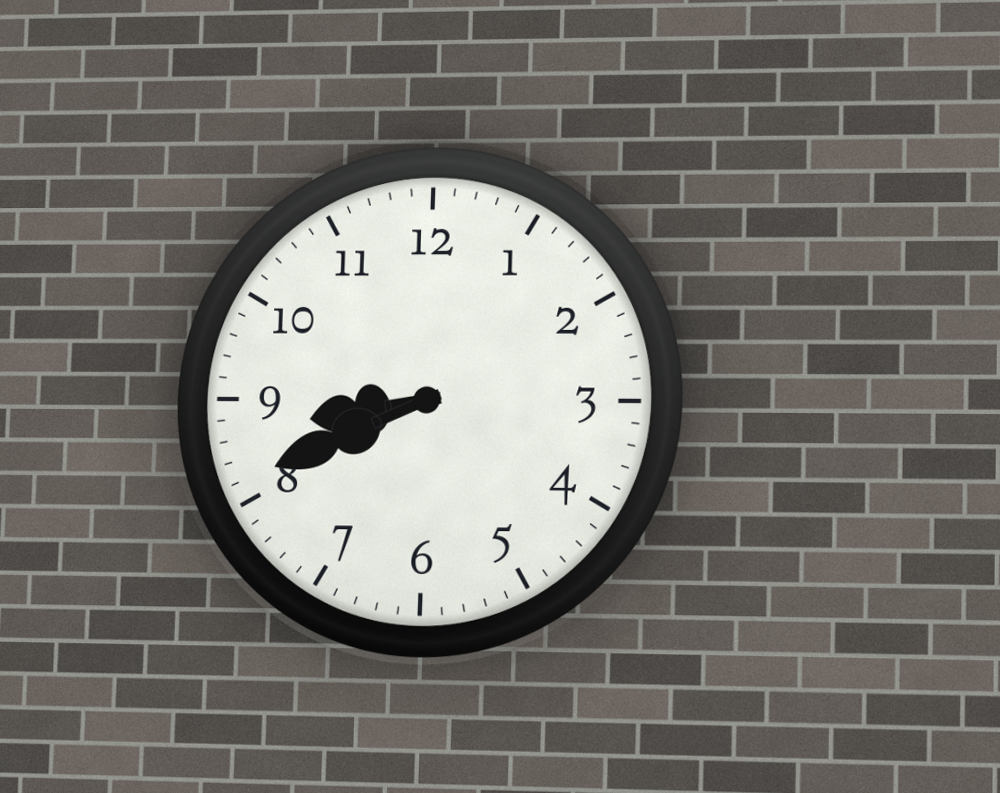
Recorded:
8 h 41 min
